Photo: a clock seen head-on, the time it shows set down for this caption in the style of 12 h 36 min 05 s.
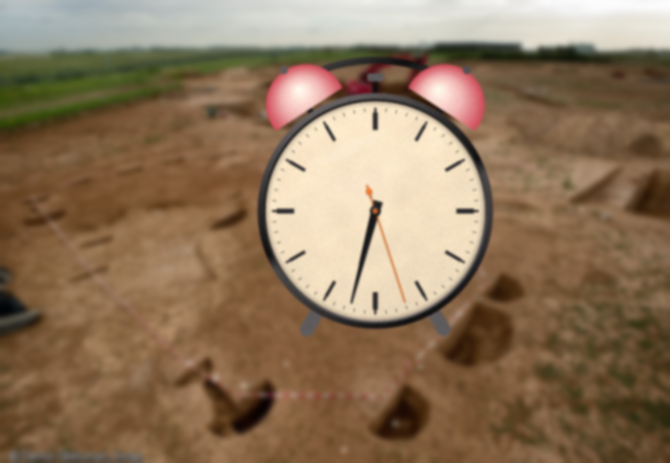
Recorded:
6 h 32 min 27 s
